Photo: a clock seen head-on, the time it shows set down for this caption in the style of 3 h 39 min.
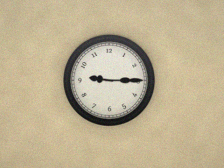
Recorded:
9 h 15 min
